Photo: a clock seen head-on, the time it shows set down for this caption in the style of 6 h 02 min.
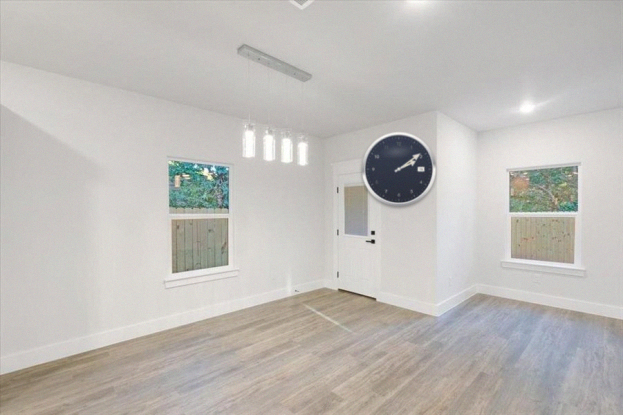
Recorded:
2 h 09 min
